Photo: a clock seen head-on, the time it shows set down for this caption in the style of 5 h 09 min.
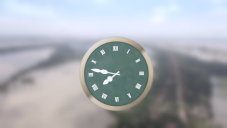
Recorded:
7 h 47 min
